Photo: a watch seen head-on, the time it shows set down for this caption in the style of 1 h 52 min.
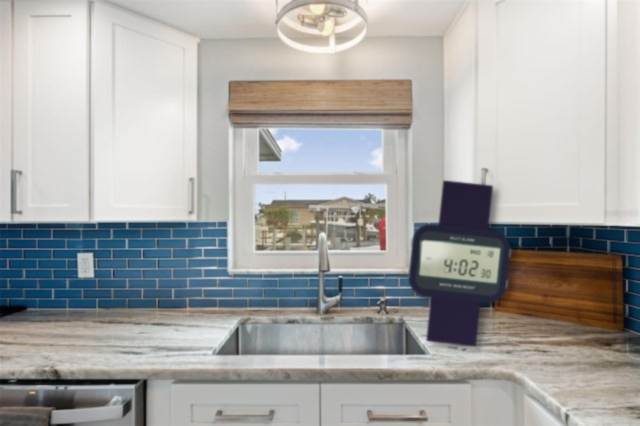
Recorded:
4 h 02 min
